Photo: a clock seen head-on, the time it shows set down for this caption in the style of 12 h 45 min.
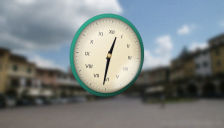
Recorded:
12 h 31 min
